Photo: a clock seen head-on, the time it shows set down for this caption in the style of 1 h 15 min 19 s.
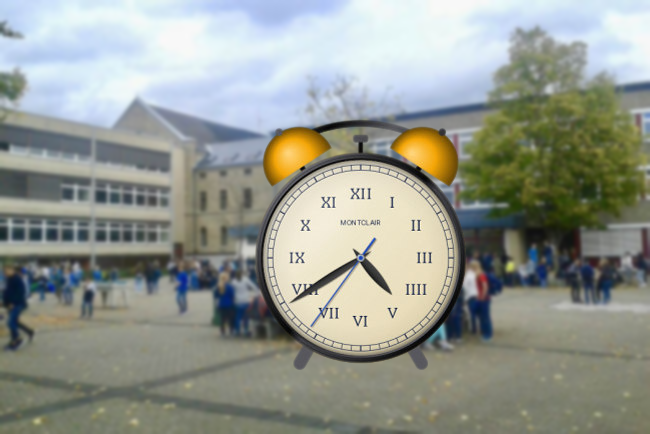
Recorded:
4 h 39 min 36 s
